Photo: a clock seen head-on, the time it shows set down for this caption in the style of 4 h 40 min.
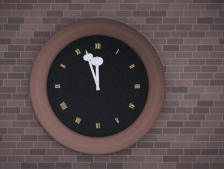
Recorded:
11 h 57 min
